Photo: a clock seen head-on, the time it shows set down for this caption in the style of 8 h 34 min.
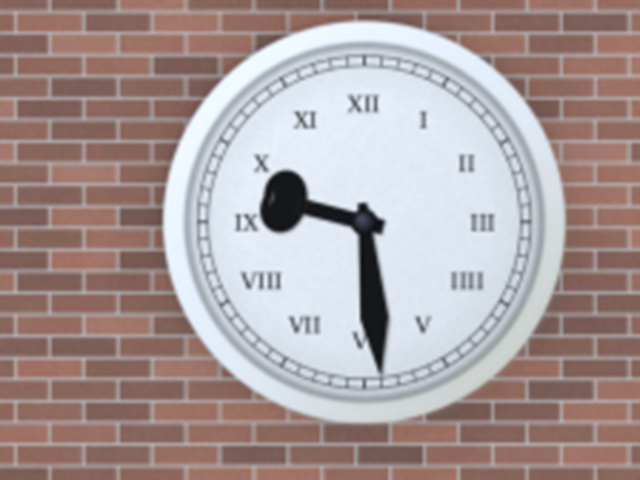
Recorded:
9 h 29 min
